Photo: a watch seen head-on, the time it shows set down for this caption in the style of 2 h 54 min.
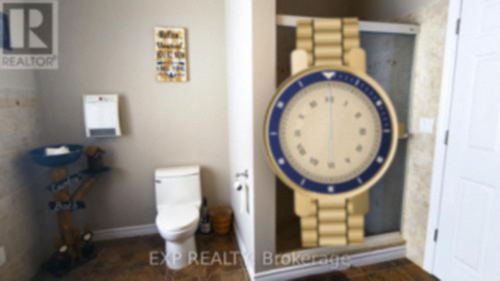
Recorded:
6 h 00 min
